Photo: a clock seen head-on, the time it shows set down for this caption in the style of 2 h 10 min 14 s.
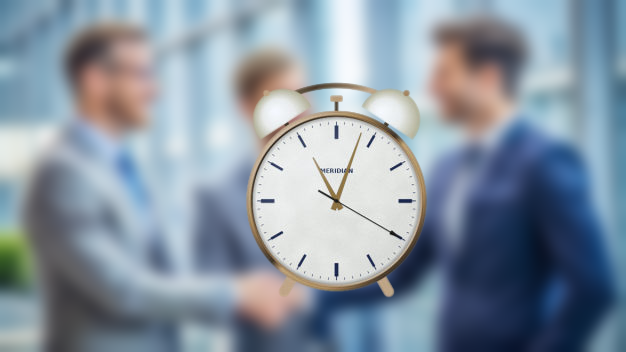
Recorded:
11 h 03 min 20 s
